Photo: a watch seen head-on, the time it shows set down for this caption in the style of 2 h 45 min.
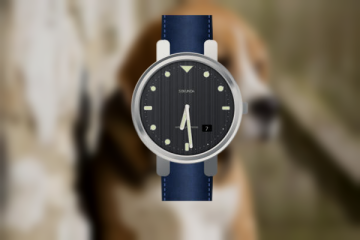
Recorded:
6 h 29 min
